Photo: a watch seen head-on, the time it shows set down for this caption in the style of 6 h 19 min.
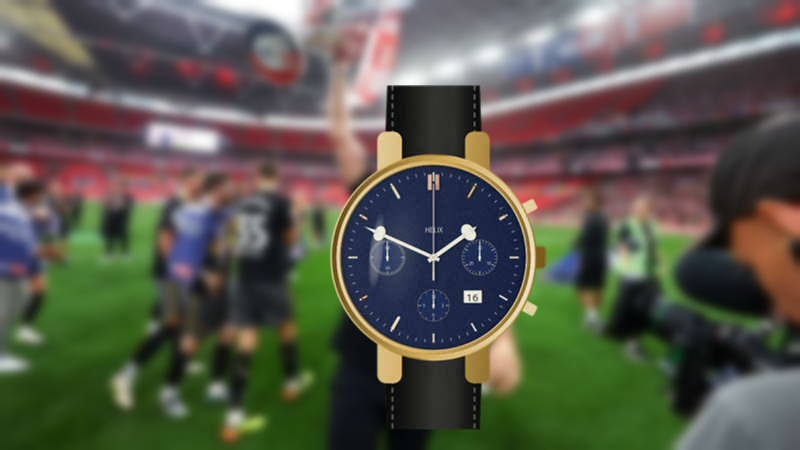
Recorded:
1 h 49 min
